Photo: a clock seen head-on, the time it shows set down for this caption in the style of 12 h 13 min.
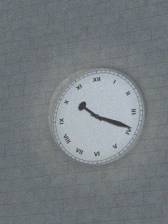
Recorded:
10 h 19 min
